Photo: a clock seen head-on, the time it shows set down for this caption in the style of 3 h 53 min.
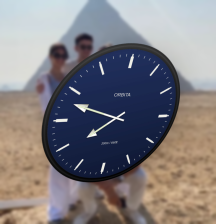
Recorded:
7 h 48 min
